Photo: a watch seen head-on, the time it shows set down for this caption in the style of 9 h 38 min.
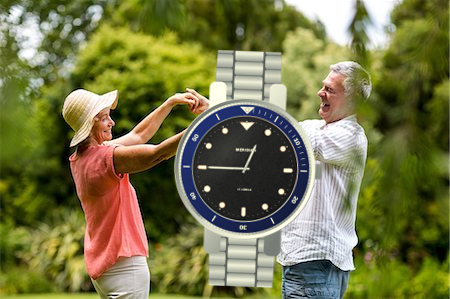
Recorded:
12 h 45 min
